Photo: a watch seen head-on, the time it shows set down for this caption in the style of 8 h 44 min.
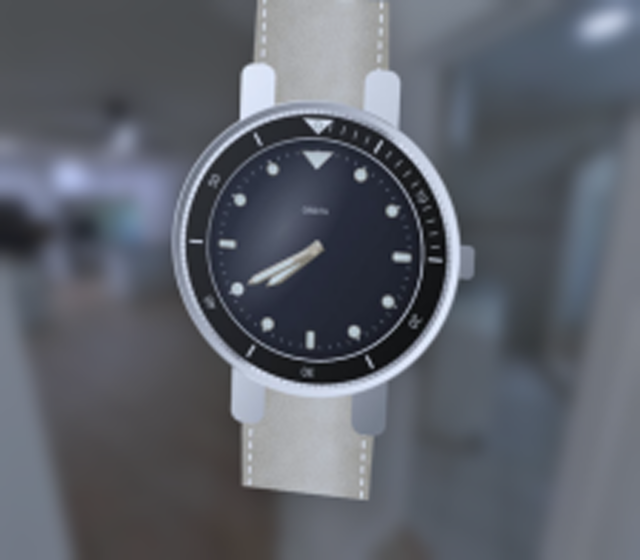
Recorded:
7 h 40 min
